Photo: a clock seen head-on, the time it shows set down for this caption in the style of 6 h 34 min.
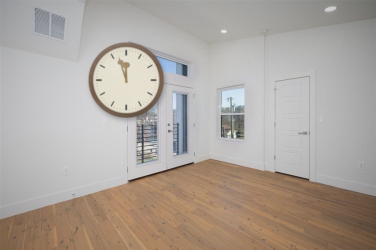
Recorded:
11 h 57 min
